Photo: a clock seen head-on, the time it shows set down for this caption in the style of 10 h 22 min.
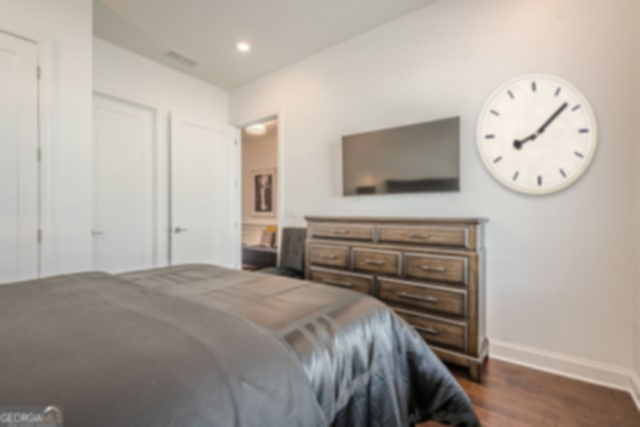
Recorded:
8 h 08 min
